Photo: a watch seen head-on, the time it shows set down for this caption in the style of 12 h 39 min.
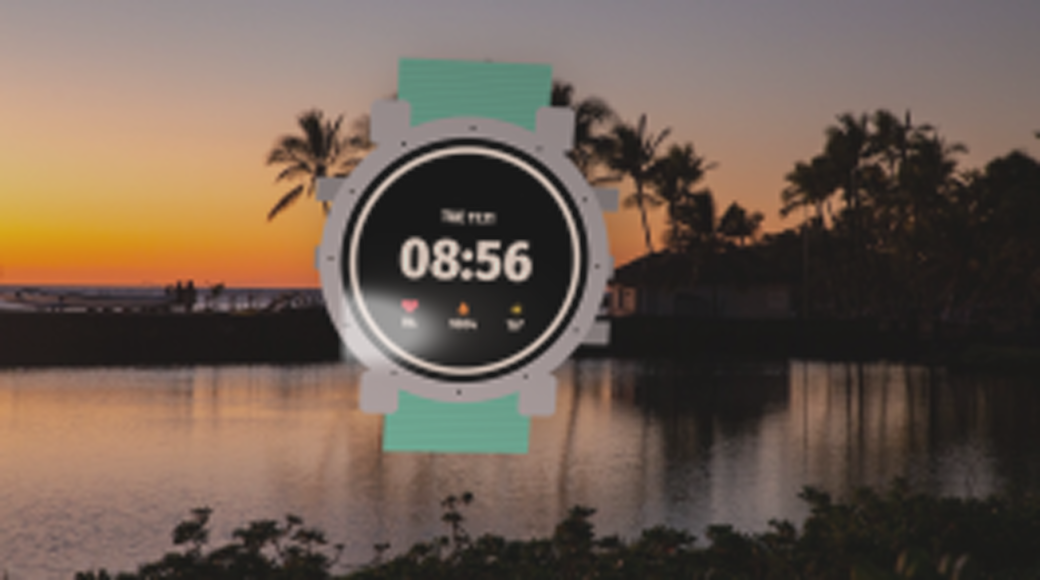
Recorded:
8 h 56 min
